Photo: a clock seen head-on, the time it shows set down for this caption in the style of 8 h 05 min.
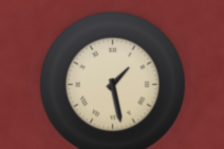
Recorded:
1 h 28 min
